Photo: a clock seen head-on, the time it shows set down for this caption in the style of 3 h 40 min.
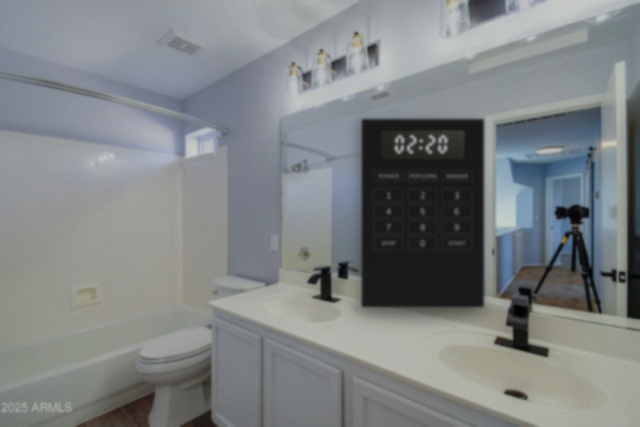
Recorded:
2 h 20 min
